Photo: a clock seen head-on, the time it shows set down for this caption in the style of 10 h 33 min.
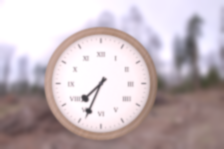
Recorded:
7 h 34 min
